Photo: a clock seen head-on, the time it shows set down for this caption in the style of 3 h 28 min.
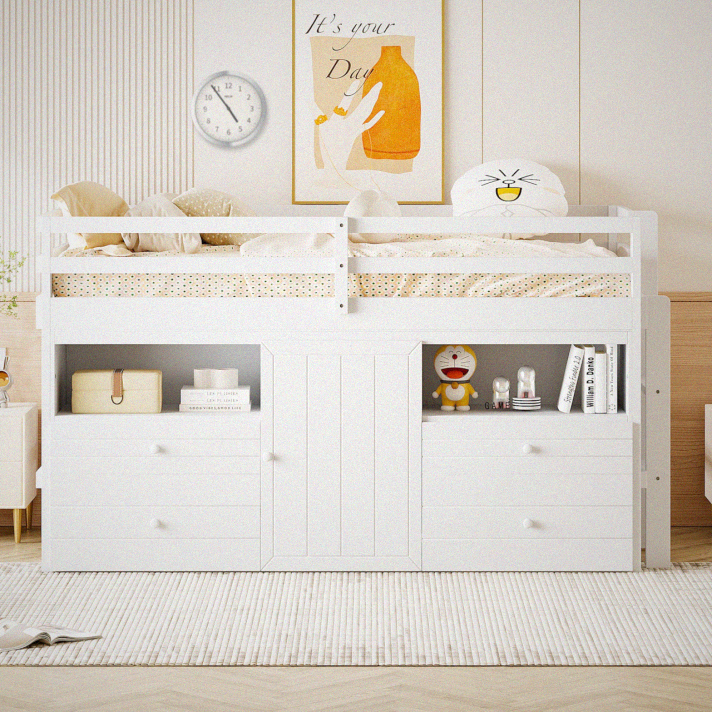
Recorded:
4 h 54 min
